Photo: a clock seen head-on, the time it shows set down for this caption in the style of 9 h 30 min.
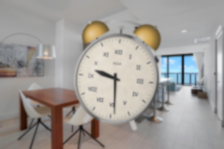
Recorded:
9 h 29 min
